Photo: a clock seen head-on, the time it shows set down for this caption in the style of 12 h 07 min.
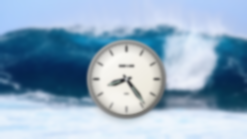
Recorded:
8 h 24 min
